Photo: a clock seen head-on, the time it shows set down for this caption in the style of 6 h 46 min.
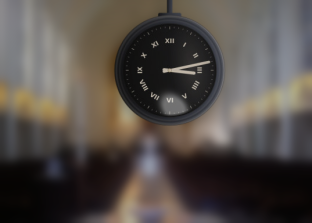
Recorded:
3 h 13 min
